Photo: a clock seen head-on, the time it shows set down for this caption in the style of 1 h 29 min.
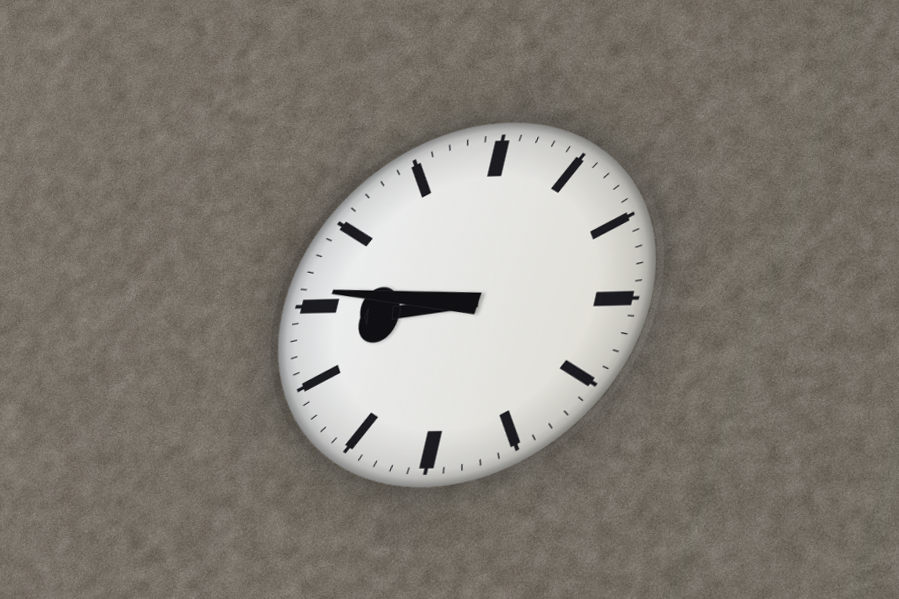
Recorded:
8 h 46 min
